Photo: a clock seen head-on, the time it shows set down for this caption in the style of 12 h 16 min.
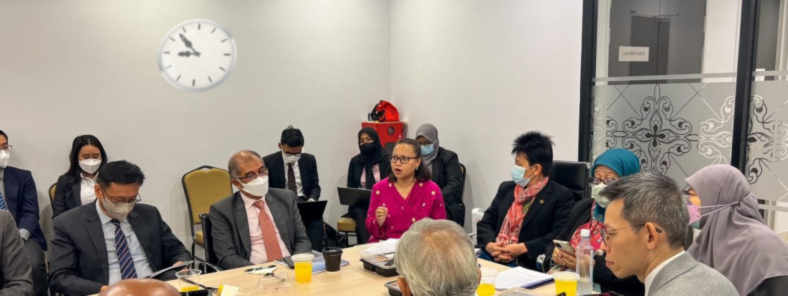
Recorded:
8 h 53 min
